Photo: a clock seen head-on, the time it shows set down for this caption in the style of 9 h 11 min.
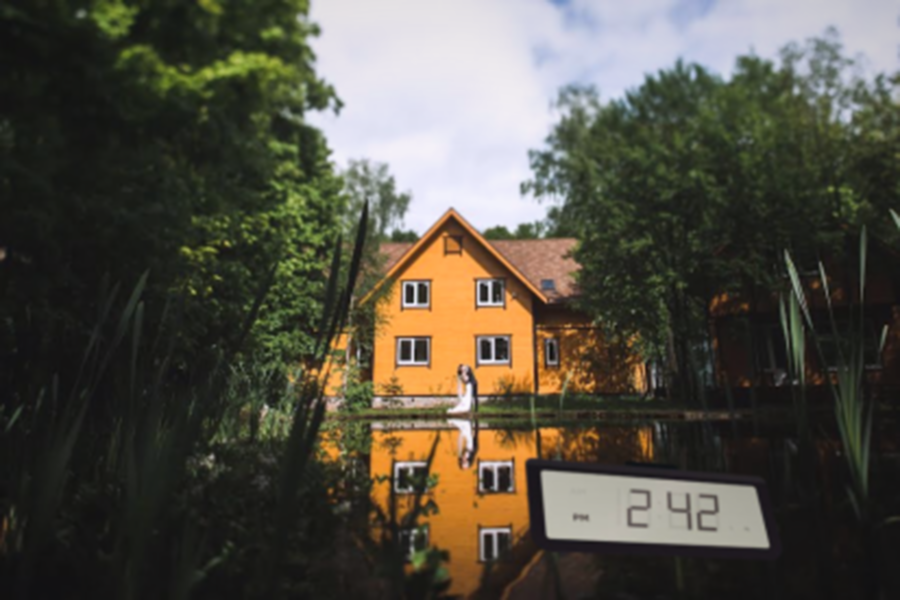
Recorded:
2 h 42 min
